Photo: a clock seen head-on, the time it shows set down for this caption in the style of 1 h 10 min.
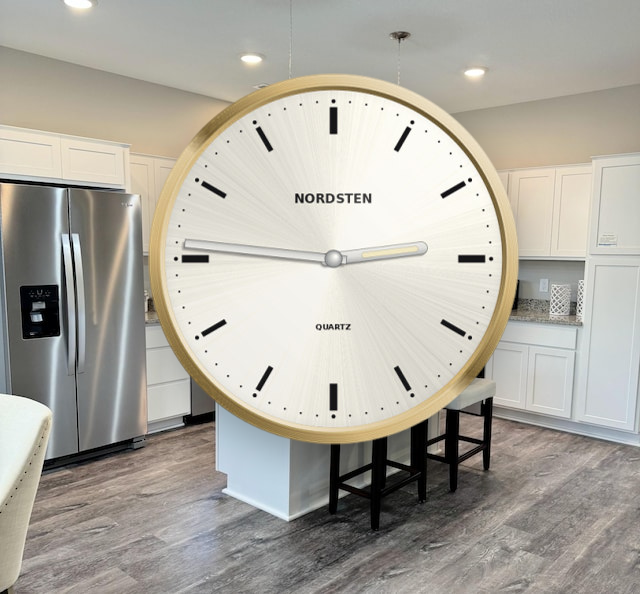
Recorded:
2 h 46 min
